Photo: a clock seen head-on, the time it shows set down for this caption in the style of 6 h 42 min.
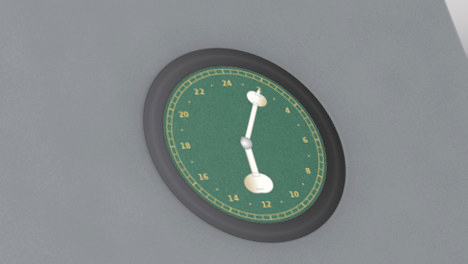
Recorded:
12 h 05 min
